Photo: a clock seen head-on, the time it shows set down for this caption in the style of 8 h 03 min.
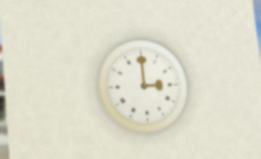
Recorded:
3 h 00 min
